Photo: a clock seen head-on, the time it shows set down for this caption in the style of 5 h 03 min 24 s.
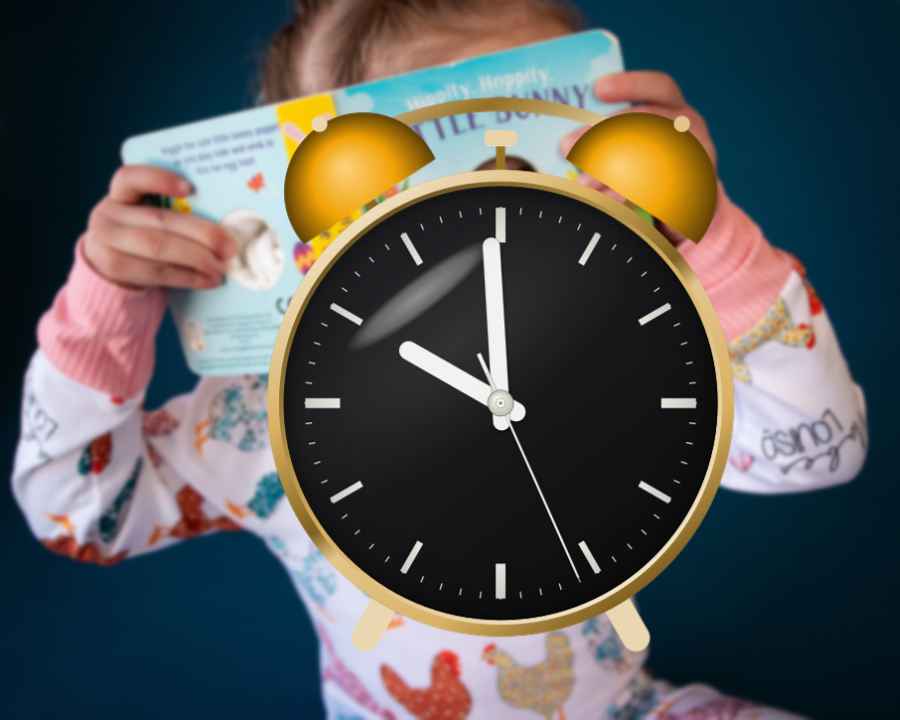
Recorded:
9 h 59 min 26 s
